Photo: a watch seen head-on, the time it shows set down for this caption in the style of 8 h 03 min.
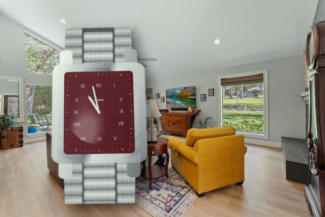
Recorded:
10 h 58 min
